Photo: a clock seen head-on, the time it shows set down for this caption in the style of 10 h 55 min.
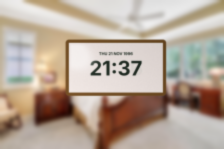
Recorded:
21 h 37 min
